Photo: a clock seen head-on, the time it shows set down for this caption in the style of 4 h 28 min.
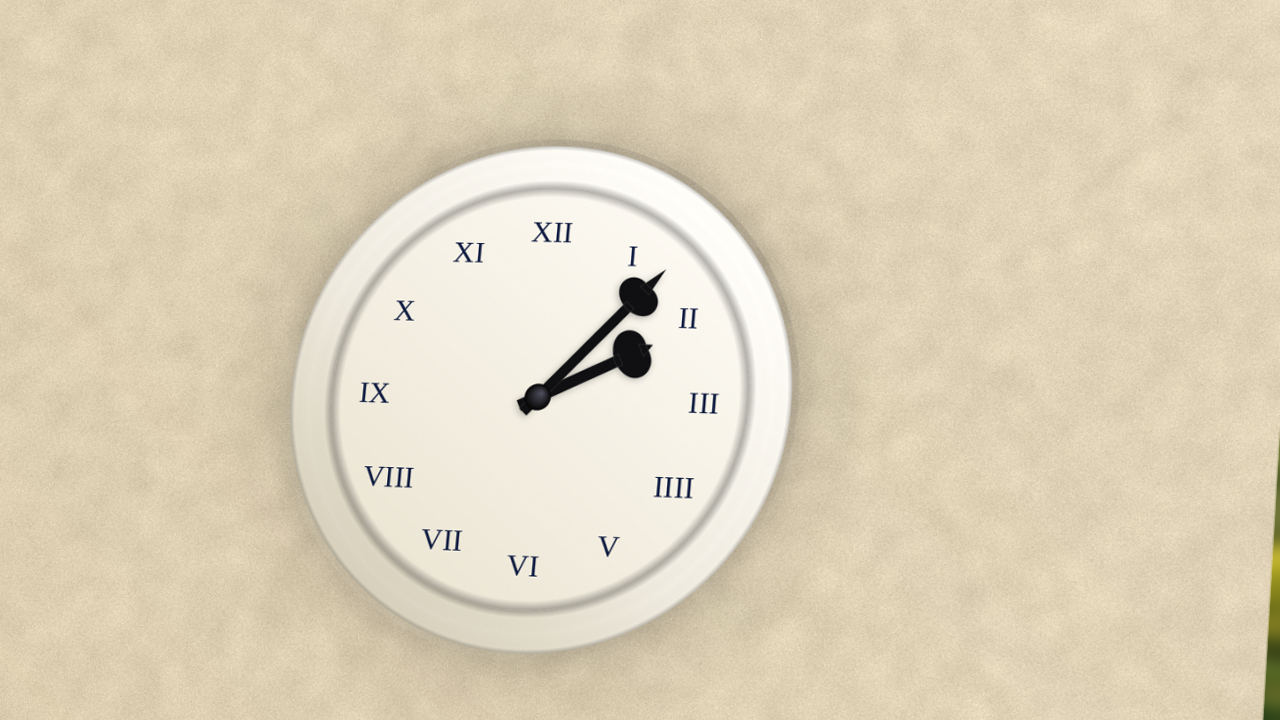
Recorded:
2 h 07 min
